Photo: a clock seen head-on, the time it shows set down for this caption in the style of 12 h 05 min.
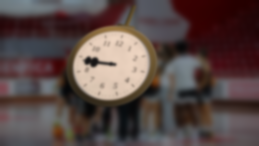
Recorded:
8 h 44 min
